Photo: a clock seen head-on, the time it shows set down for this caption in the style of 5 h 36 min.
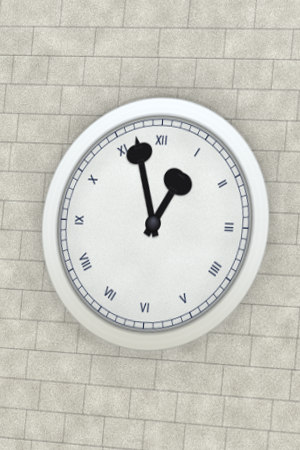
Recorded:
12 h 57 min
